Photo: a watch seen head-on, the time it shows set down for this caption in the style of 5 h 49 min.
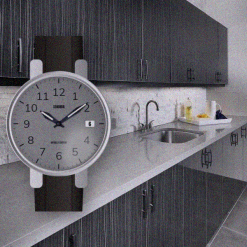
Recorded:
10 h 09 min
